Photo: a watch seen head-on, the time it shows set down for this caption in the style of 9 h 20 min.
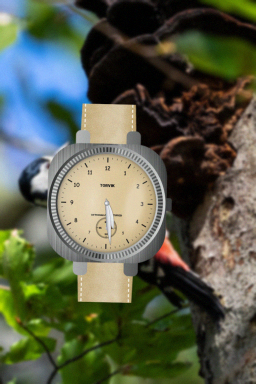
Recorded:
5 h 29 min
